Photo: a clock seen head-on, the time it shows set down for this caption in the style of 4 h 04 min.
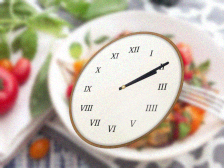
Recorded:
2 h 10 min
